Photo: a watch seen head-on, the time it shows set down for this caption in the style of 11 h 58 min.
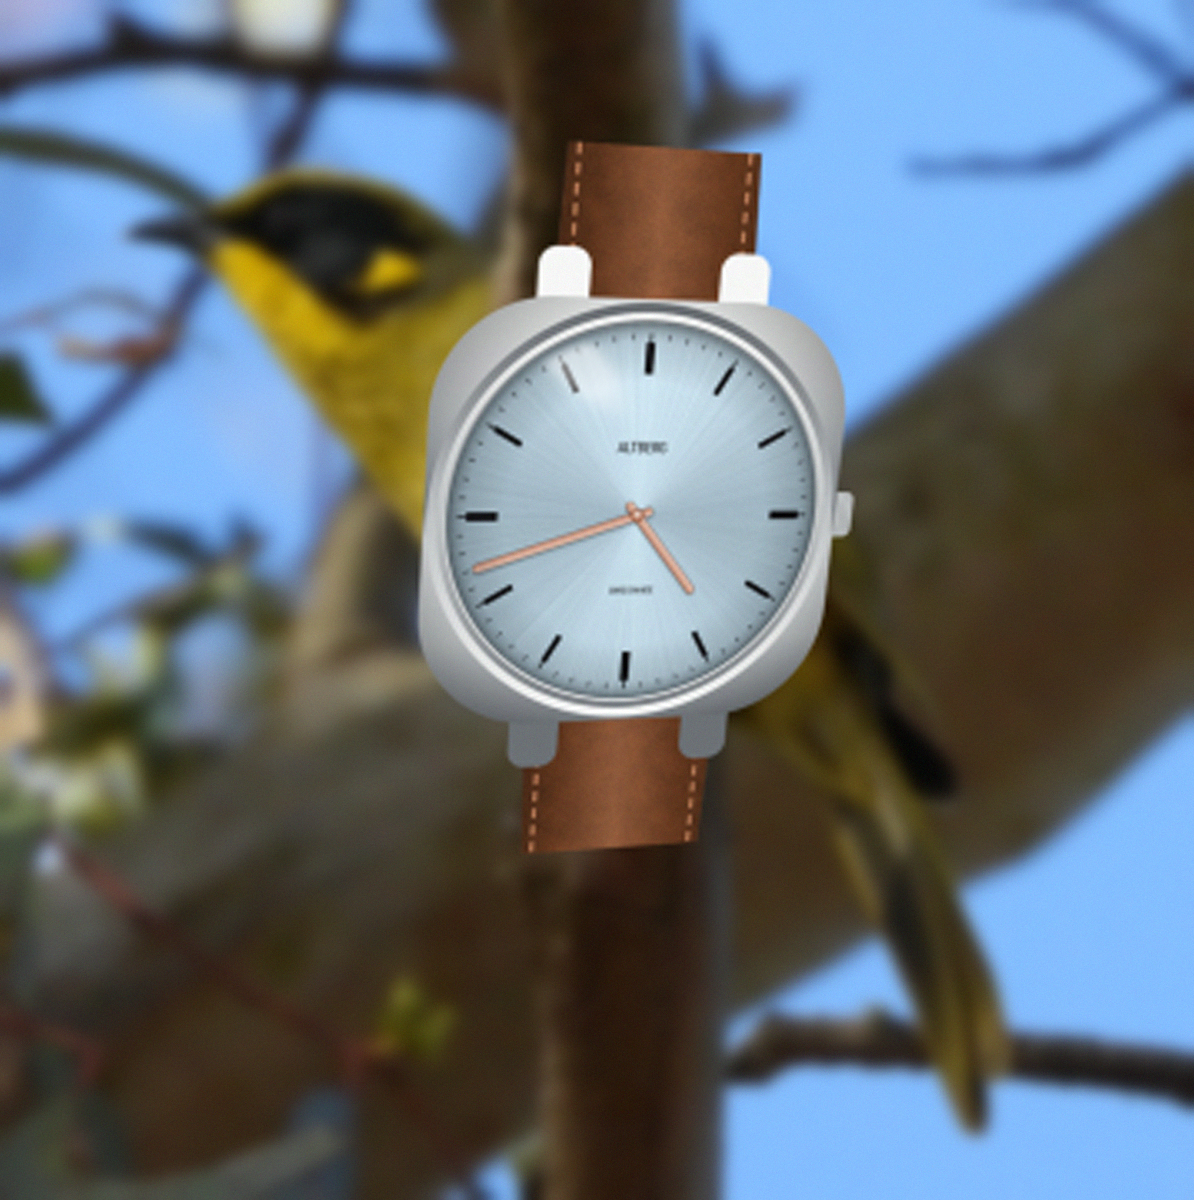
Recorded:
4 h 42 min
